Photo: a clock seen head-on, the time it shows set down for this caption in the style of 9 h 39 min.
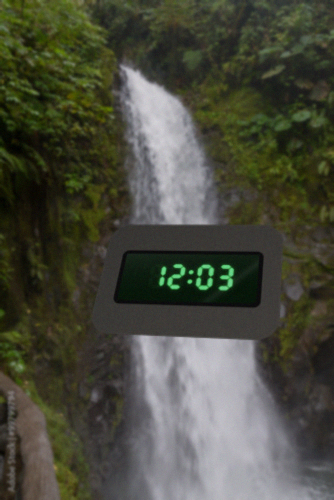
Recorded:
12 h 03 min
